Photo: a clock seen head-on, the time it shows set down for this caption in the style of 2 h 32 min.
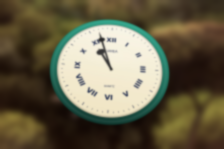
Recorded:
10 h 57 min
